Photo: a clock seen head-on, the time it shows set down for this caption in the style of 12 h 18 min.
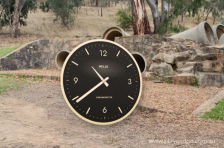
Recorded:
10 h 39 min
